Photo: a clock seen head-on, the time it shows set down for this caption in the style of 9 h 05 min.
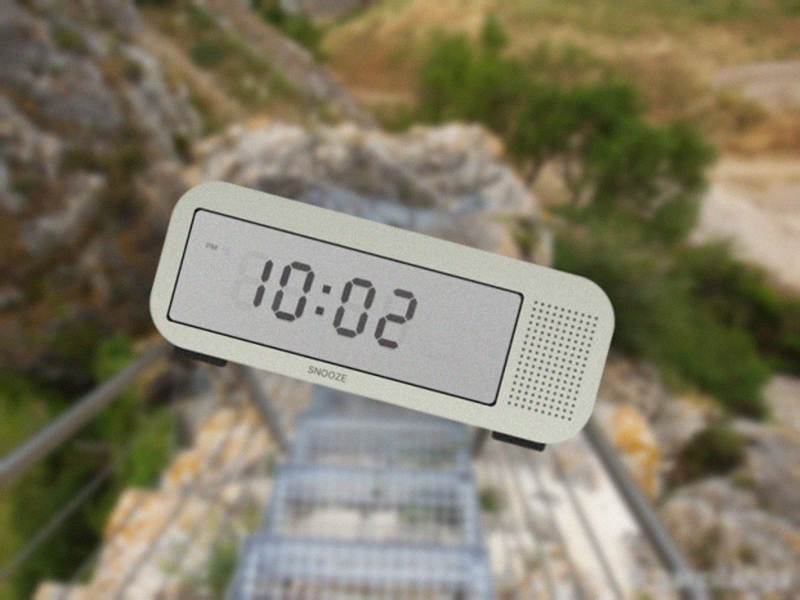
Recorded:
10 h 02 min
